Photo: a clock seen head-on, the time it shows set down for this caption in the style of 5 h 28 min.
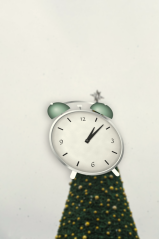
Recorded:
1 h 08 min
